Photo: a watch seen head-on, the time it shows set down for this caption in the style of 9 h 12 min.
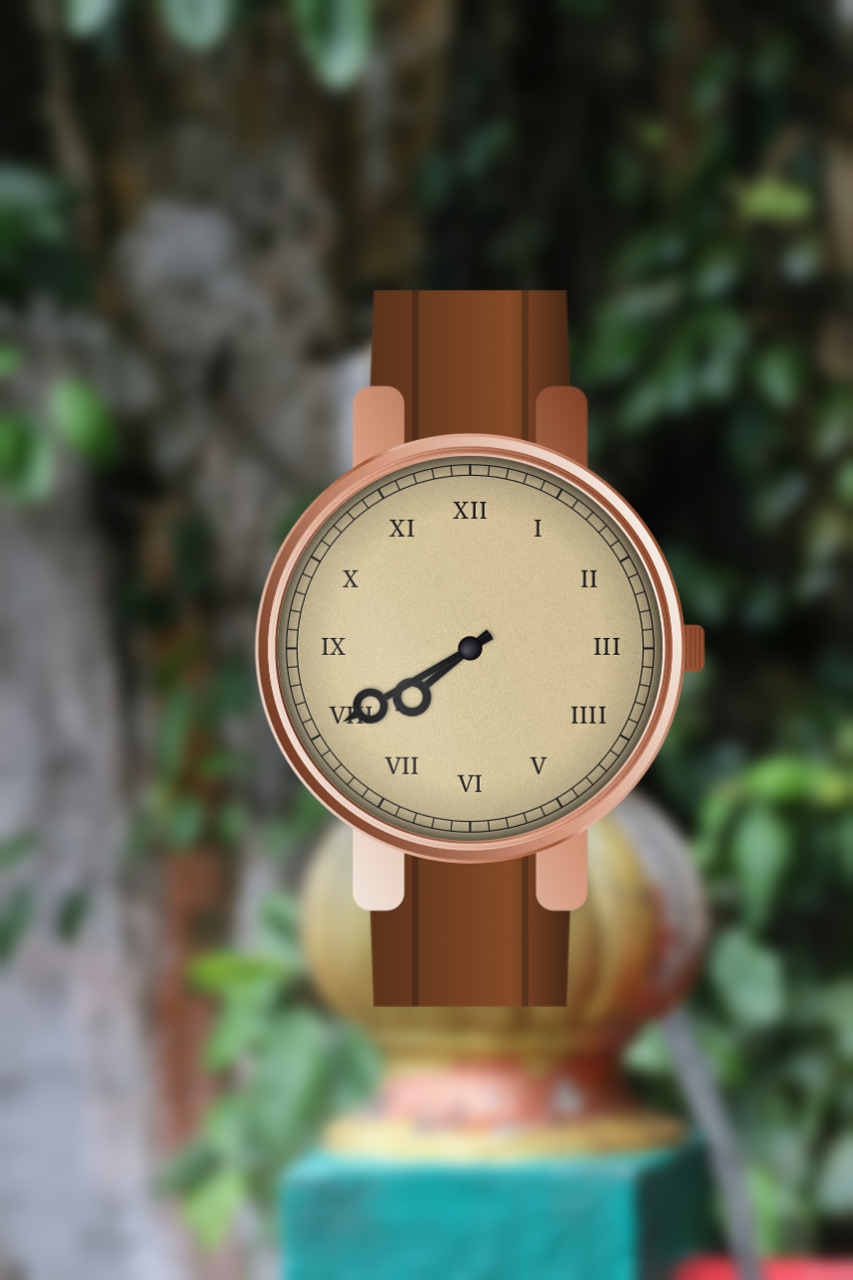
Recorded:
7 h 40 min
